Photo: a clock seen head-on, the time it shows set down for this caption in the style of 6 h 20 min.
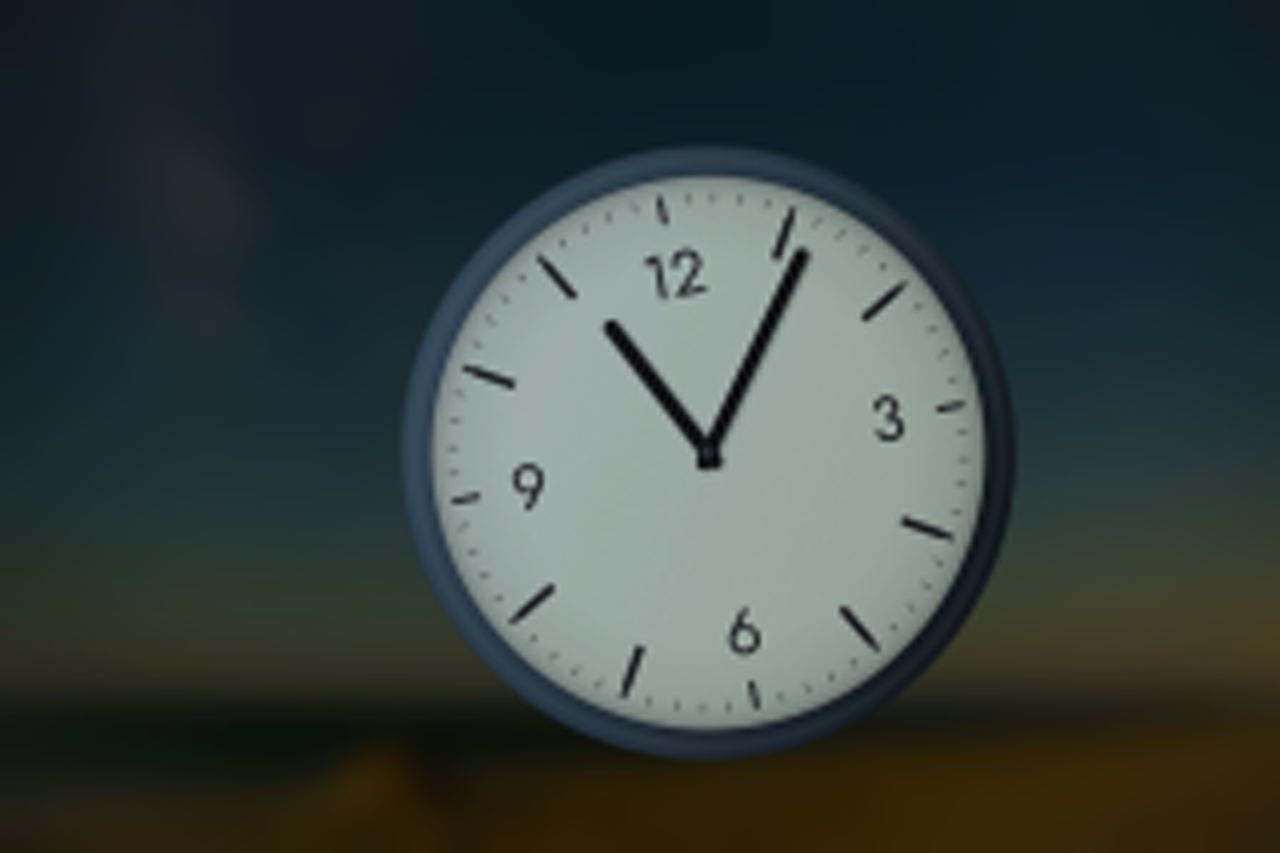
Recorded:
11 h 06 min
